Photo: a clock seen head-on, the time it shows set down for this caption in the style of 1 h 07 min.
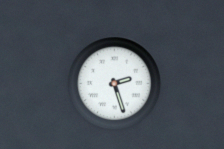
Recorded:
2 h 27 min
